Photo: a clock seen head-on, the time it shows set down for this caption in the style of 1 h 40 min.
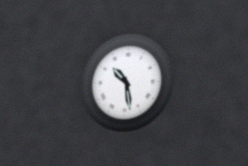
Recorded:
10 h 28 min
